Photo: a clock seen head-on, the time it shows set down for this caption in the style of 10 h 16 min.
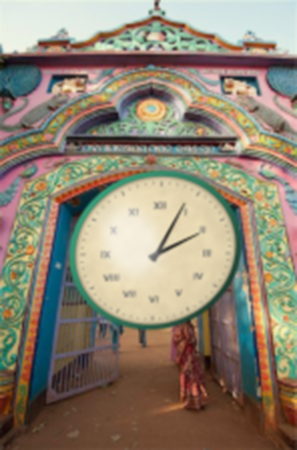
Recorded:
2 h 04 min
